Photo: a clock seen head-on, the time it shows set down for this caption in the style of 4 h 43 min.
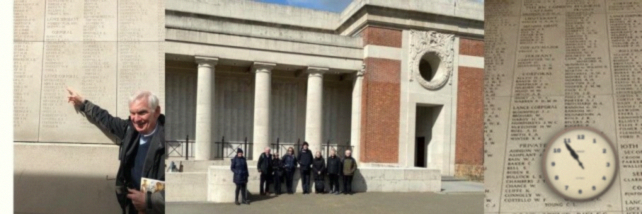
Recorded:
10 h 54 min
